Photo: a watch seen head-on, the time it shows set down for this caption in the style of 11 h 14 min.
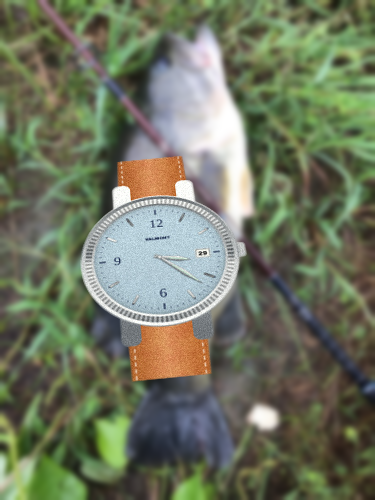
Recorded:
3 h 22 min
